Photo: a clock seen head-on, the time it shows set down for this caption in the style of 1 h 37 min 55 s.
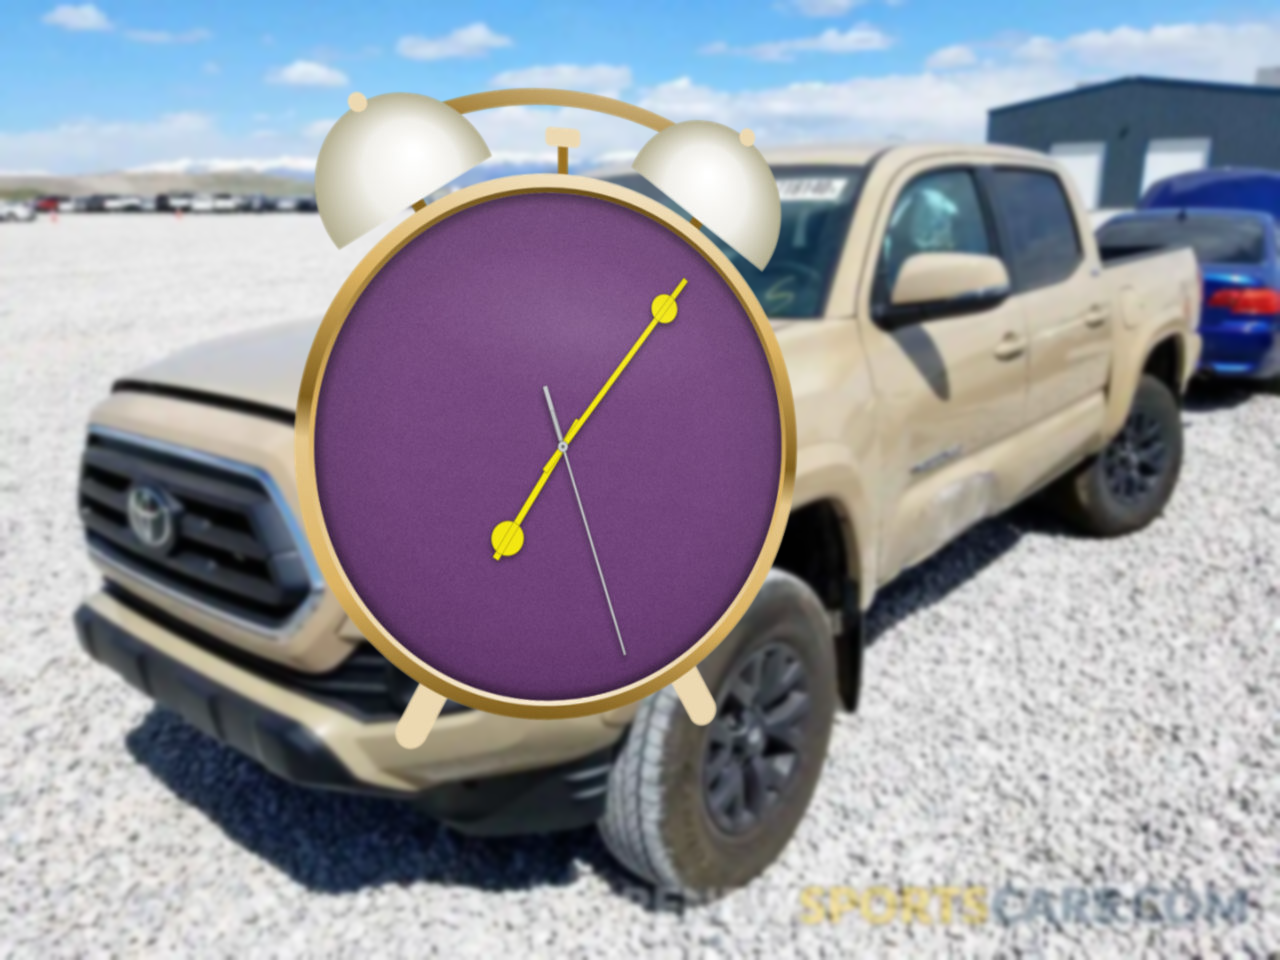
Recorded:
7 h 06 min 27 s
